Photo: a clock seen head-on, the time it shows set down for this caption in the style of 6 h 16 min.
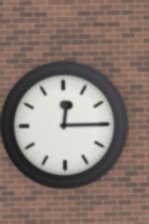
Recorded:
12 h 15 min
